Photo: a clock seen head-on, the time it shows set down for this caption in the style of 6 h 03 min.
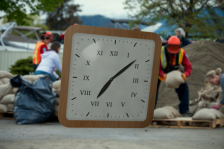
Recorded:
7 h 08 min
